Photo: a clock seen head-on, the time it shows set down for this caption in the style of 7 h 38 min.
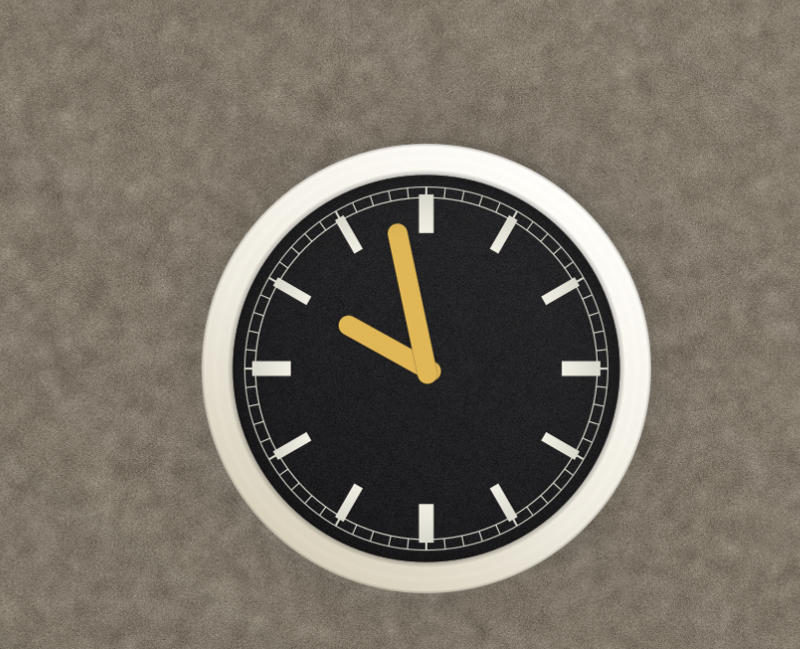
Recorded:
9 h 58 min
